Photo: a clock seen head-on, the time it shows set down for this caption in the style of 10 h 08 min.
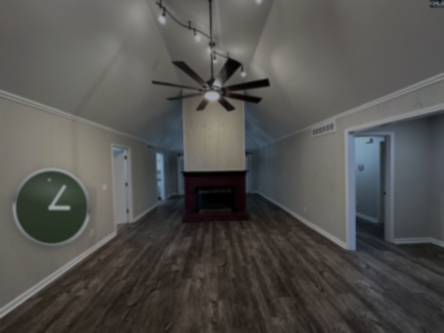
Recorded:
3 h 06 min
